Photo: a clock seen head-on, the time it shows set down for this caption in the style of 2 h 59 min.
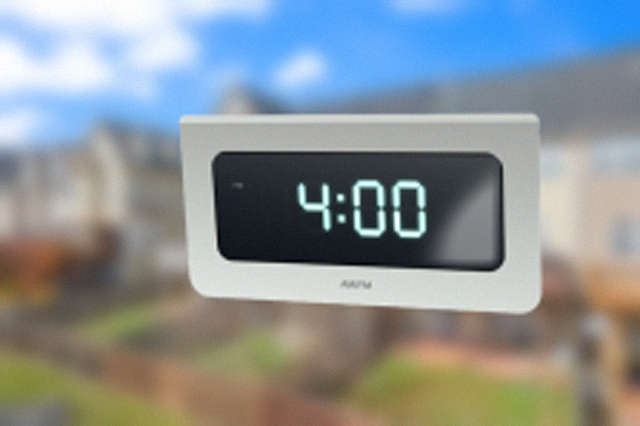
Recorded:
4 h 00 min
